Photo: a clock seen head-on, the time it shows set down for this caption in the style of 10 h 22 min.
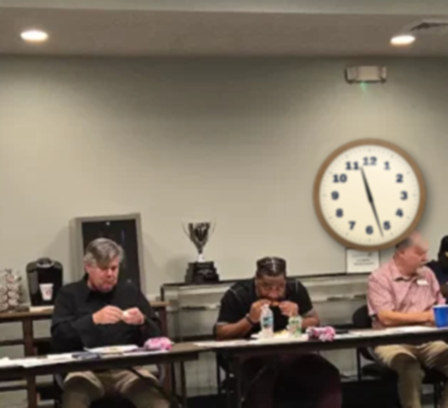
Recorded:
11 h 27 min
